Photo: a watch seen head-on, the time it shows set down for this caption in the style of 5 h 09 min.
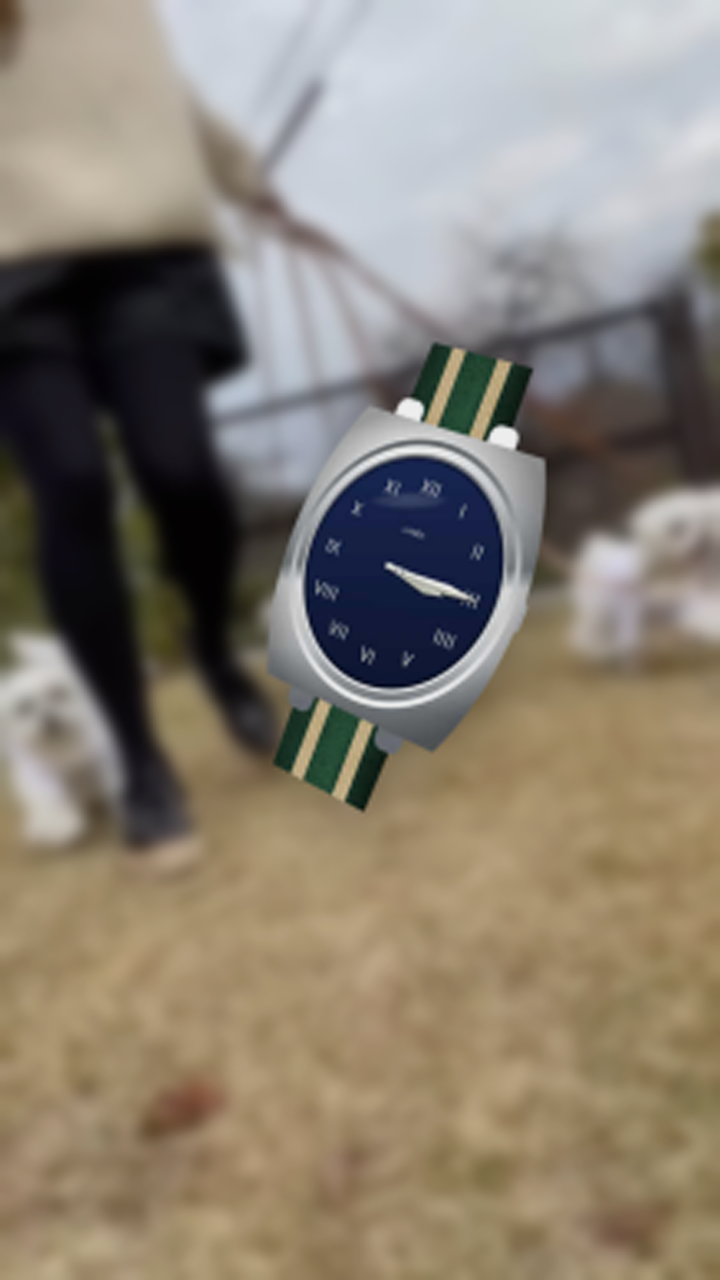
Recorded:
3 h 15 min
